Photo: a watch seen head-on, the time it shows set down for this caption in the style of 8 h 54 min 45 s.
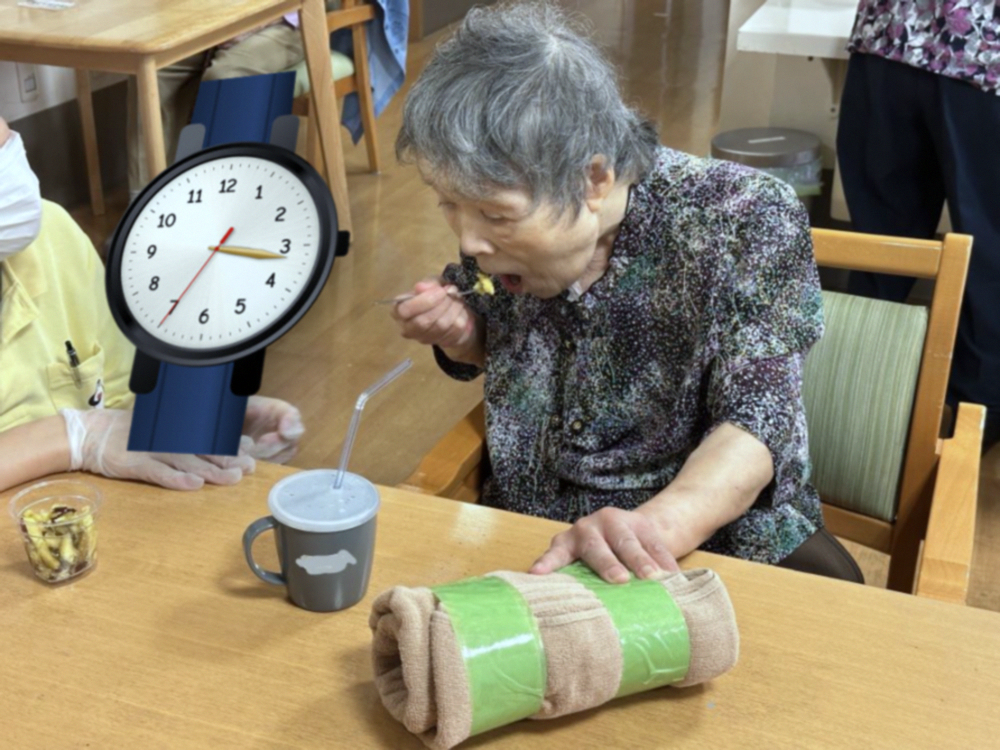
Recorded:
3 h 16 min 35 s
